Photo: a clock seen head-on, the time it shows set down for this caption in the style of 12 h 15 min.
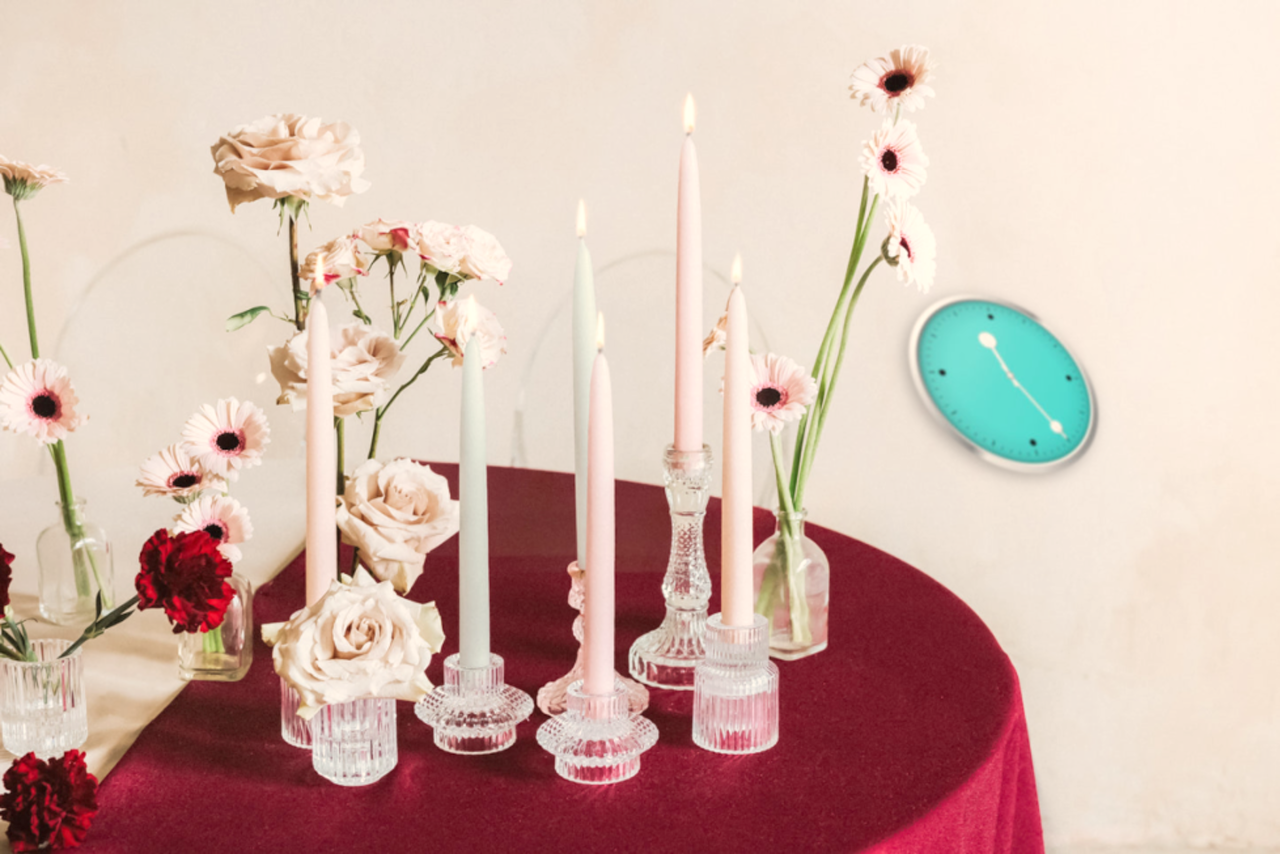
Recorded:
11 h 25 min
